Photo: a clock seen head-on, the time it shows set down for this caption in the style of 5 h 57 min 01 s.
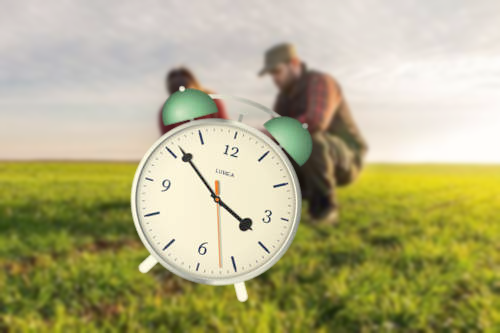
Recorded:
3 h 51 min 27 s
